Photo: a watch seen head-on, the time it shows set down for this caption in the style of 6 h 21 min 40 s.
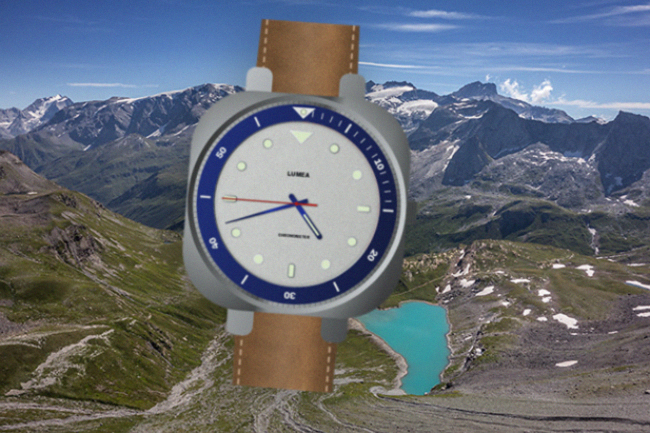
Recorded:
4 h 41 min 45 s
